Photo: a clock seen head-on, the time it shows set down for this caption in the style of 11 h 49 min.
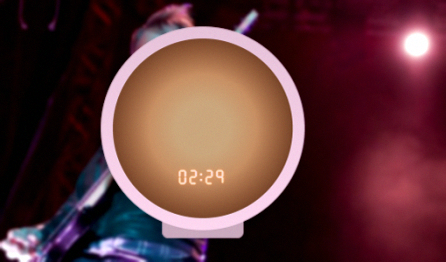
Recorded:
2 h 29 min
